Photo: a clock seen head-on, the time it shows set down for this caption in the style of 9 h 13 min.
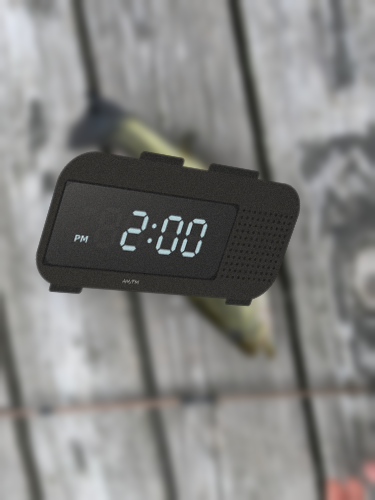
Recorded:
2 h 00 min
